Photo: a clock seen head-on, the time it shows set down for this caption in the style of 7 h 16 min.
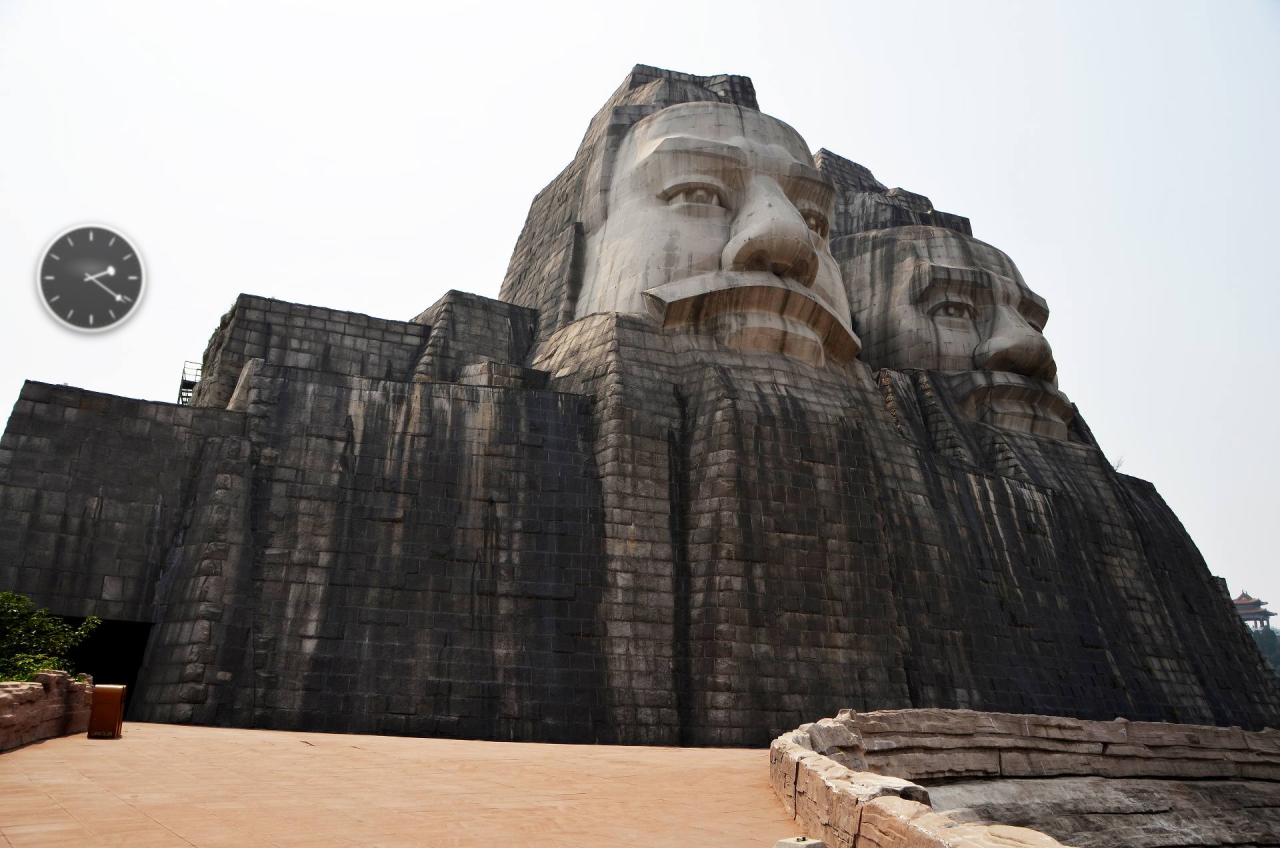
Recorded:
2 h 21 min
